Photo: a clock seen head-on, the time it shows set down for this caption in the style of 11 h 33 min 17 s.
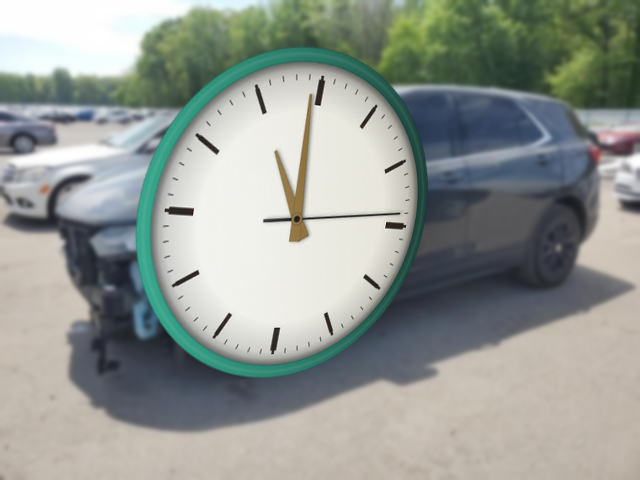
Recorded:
10 h 59 min 14 s
